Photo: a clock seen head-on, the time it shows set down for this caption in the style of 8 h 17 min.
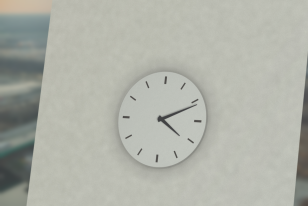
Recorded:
4 h 11 min
